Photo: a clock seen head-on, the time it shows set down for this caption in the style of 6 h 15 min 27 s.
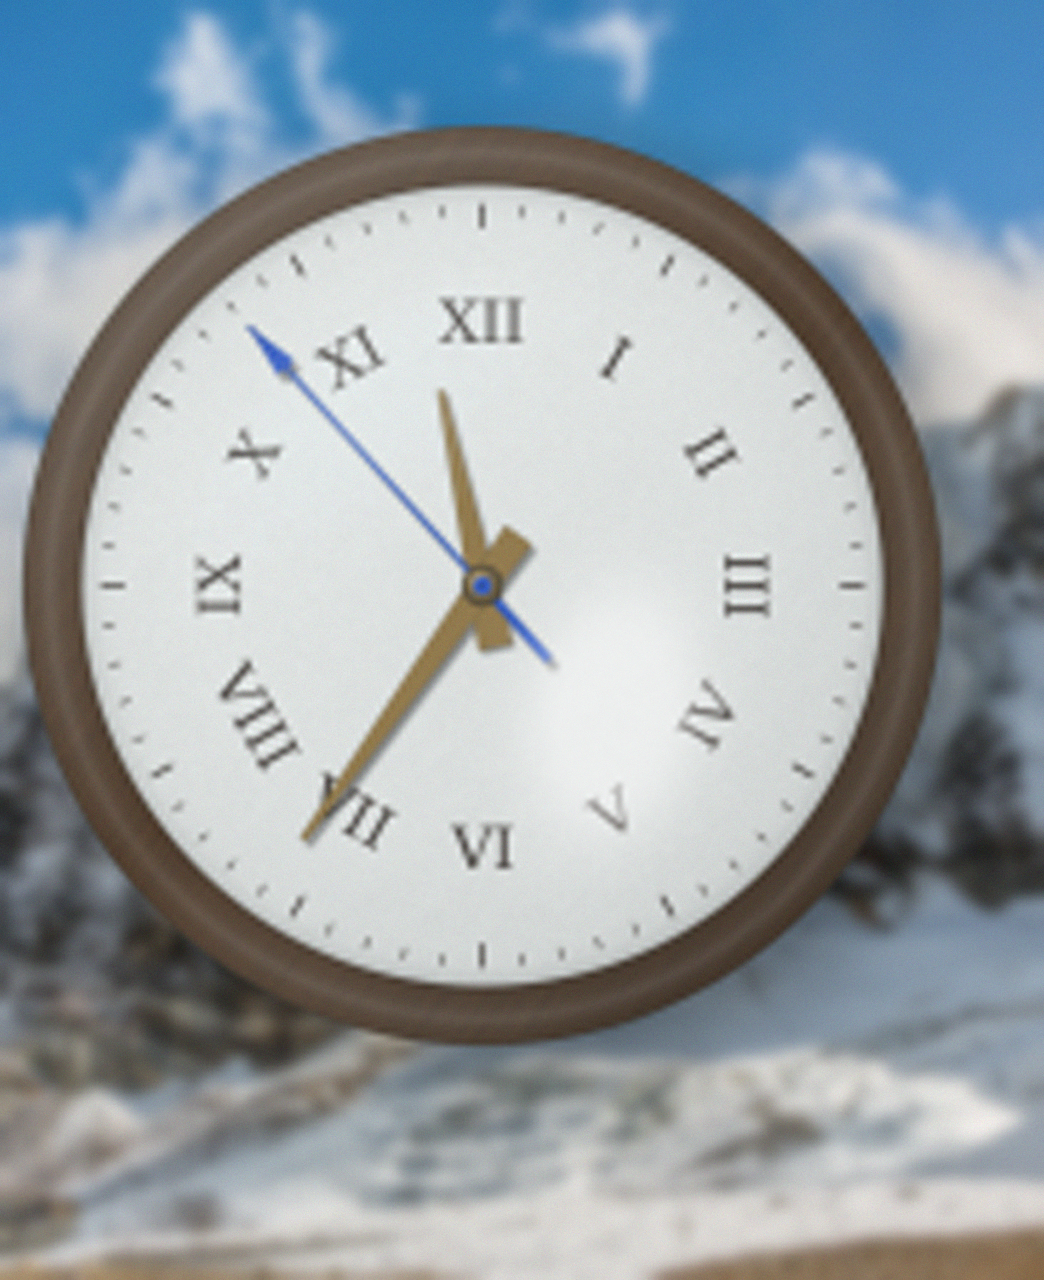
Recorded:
11 h 35 min 53 s
